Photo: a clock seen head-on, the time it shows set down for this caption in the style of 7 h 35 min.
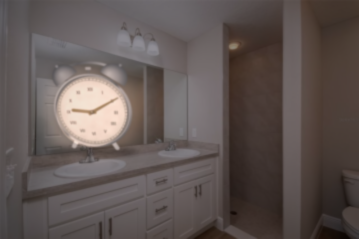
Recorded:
9 h 10 min
